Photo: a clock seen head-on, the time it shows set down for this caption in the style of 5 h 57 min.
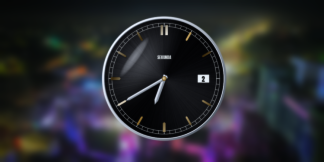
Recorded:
6 h 40 min
